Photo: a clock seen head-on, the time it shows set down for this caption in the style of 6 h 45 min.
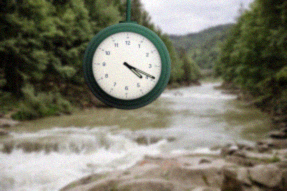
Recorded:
4 h 19 min
